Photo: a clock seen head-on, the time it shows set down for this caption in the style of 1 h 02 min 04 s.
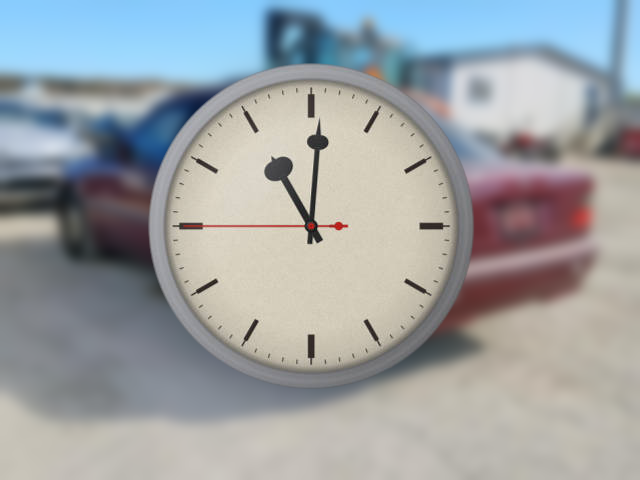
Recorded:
11 h 00 min 45 s
